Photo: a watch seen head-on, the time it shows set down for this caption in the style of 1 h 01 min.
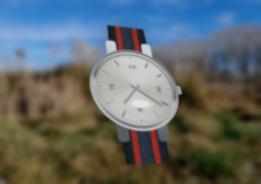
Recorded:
7 h 21 min
